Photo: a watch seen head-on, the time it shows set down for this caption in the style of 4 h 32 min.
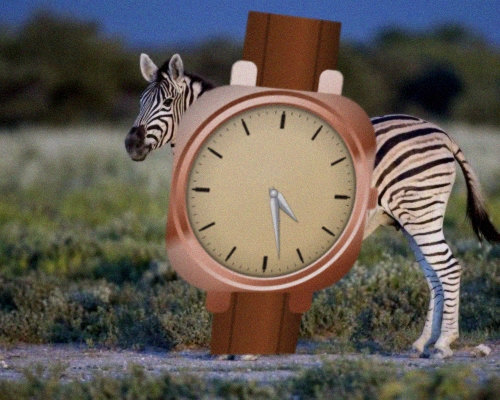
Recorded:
4 h 28 min
